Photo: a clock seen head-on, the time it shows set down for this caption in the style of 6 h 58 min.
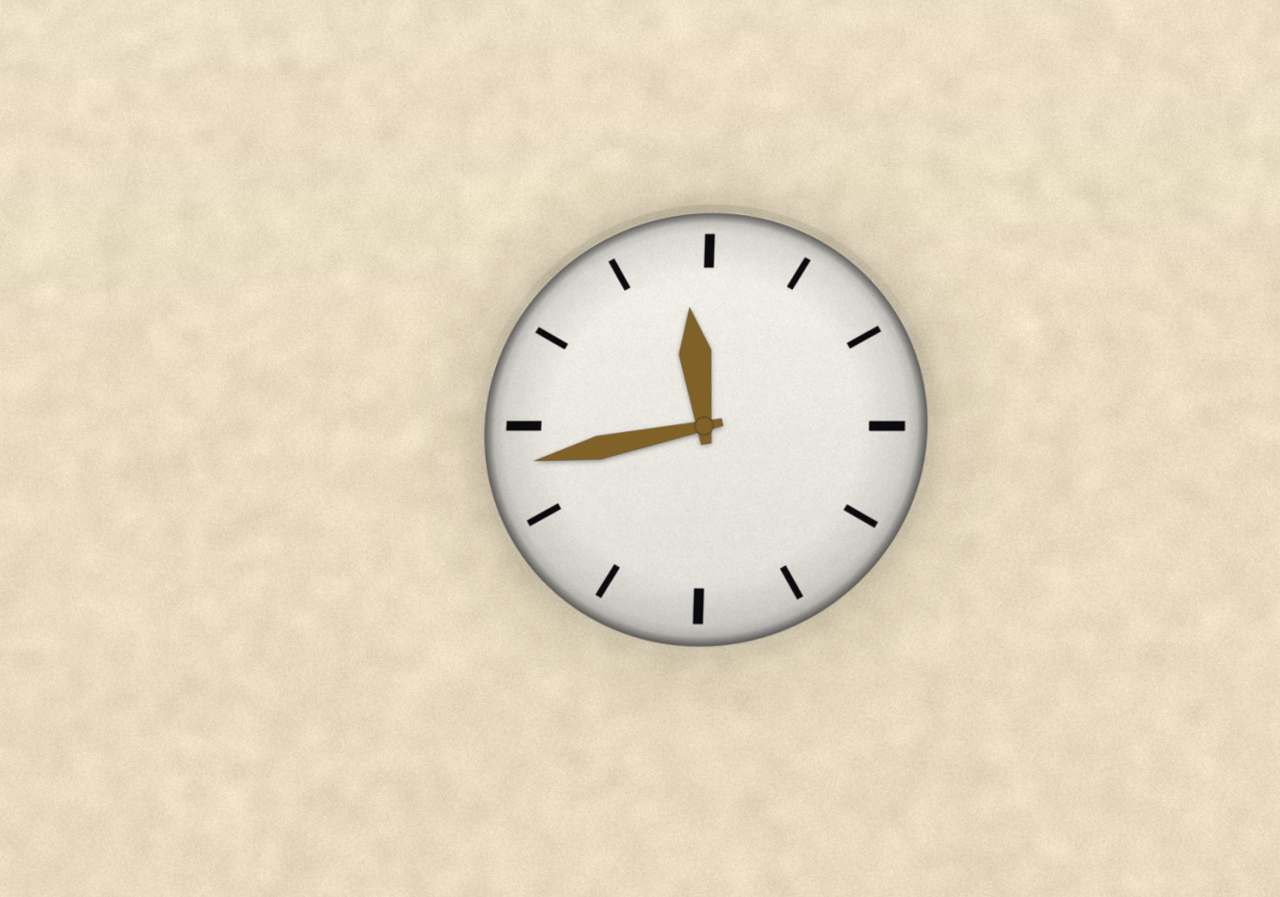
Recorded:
11 h 43 min
